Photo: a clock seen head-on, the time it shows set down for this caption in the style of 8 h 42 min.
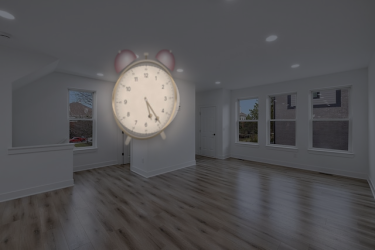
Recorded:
5 h 24 min
